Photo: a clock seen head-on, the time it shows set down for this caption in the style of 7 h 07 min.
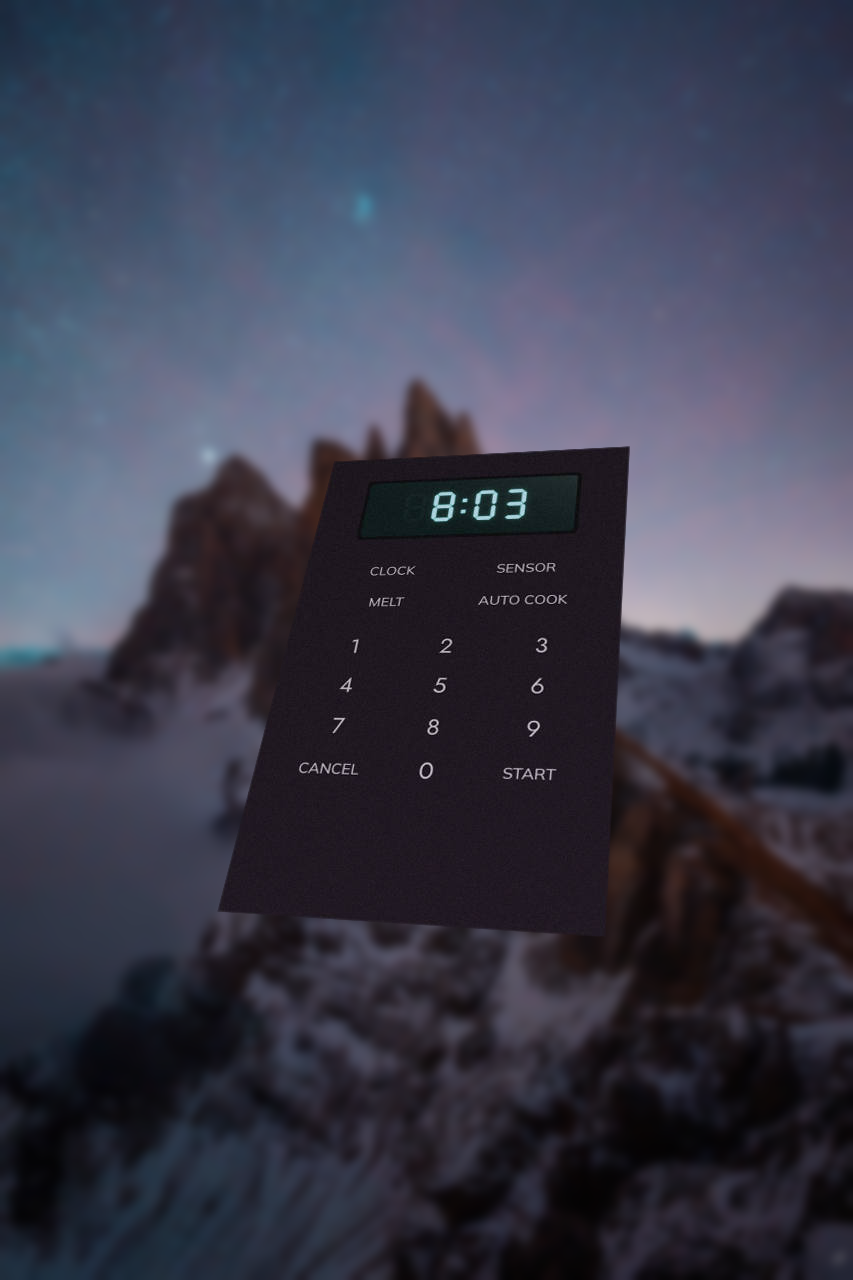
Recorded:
8 h 03 min
